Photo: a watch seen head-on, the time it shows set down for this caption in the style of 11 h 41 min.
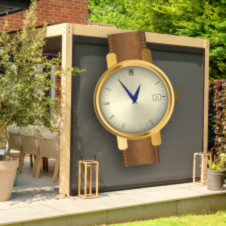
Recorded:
12 h 55 min
